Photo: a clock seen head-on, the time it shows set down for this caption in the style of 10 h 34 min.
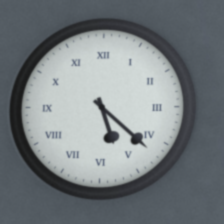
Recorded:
5 h 22 min
